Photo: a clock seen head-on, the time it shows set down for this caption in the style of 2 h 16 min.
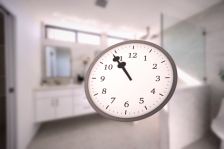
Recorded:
10 h 54 min
